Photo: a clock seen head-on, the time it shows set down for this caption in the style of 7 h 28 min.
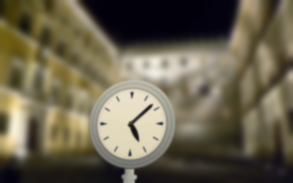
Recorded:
5 h 08 min
